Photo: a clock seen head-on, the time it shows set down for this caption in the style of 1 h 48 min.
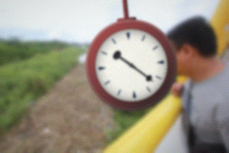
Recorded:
10 h 22 min
